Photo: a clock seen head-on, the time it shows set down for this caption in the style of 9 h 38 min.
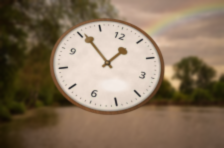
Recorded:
12 h 51 min
